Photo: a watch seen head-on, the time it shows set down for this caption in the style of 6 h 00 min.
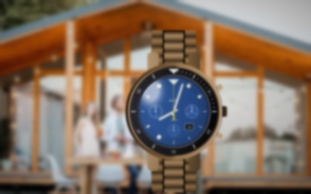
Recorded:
8 h 03 min
